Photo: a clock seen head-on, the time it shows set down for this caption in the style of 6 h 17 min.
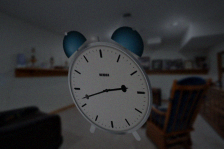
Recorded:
2 h 42 min
